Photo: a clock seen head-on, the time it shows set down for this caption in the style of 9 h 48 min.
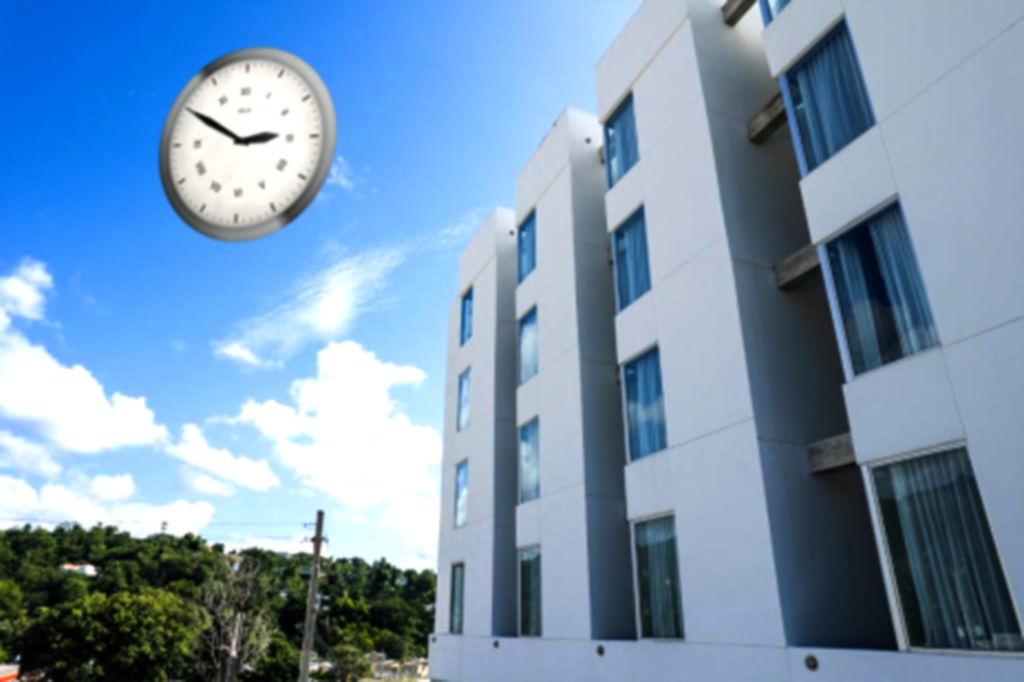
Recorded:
2 h 50 min
